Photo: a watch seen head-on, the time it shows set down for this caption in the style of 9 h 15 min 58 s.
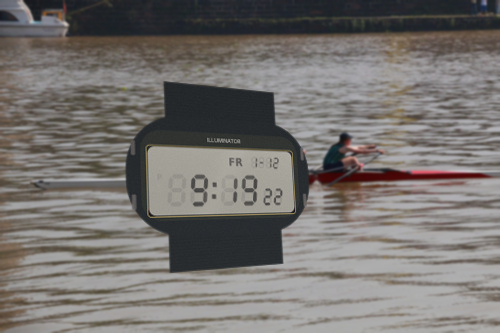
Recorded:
9 h 19 min 22 s
